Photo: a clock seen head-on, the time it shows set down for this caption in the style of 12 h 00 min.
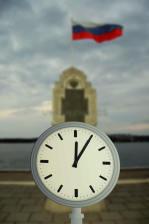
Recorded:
12 h 05 min
